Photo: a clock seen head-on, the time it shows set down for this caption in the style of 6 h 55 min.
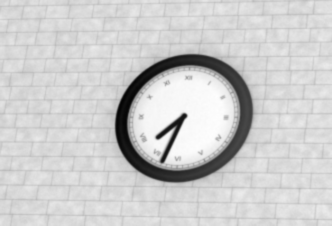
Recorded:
7 h 33 min
